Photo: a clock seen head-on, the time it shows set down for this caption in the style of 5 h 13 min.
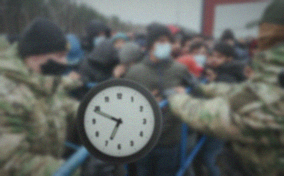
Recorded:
6 h 49 min
